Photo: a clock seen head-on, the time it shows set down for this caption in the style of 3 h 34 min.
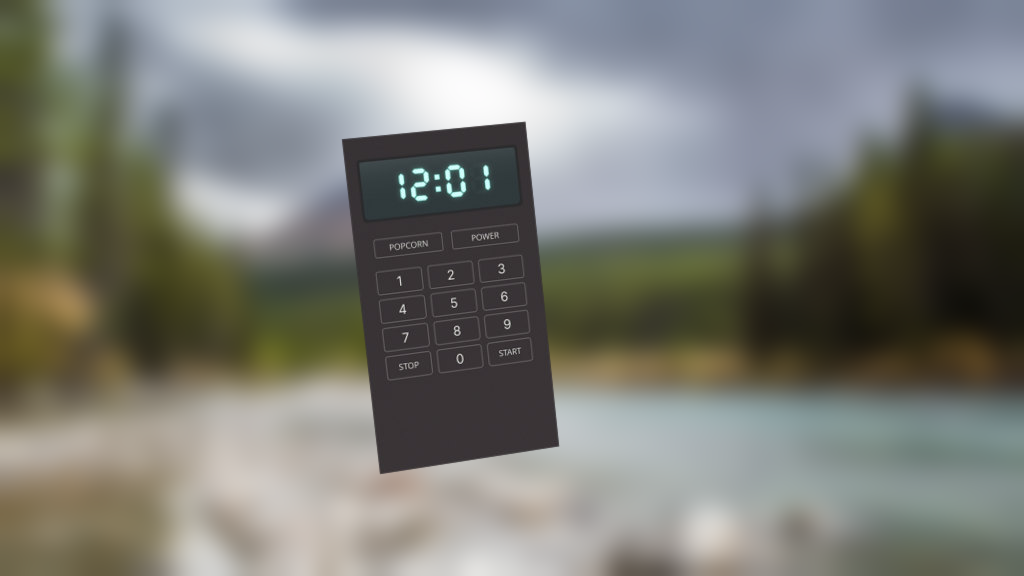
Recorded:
12 h 01 min
